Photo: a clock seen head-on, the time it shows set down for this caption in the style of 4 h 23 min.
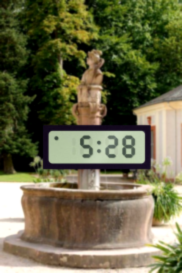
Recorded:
5 h 28 min
